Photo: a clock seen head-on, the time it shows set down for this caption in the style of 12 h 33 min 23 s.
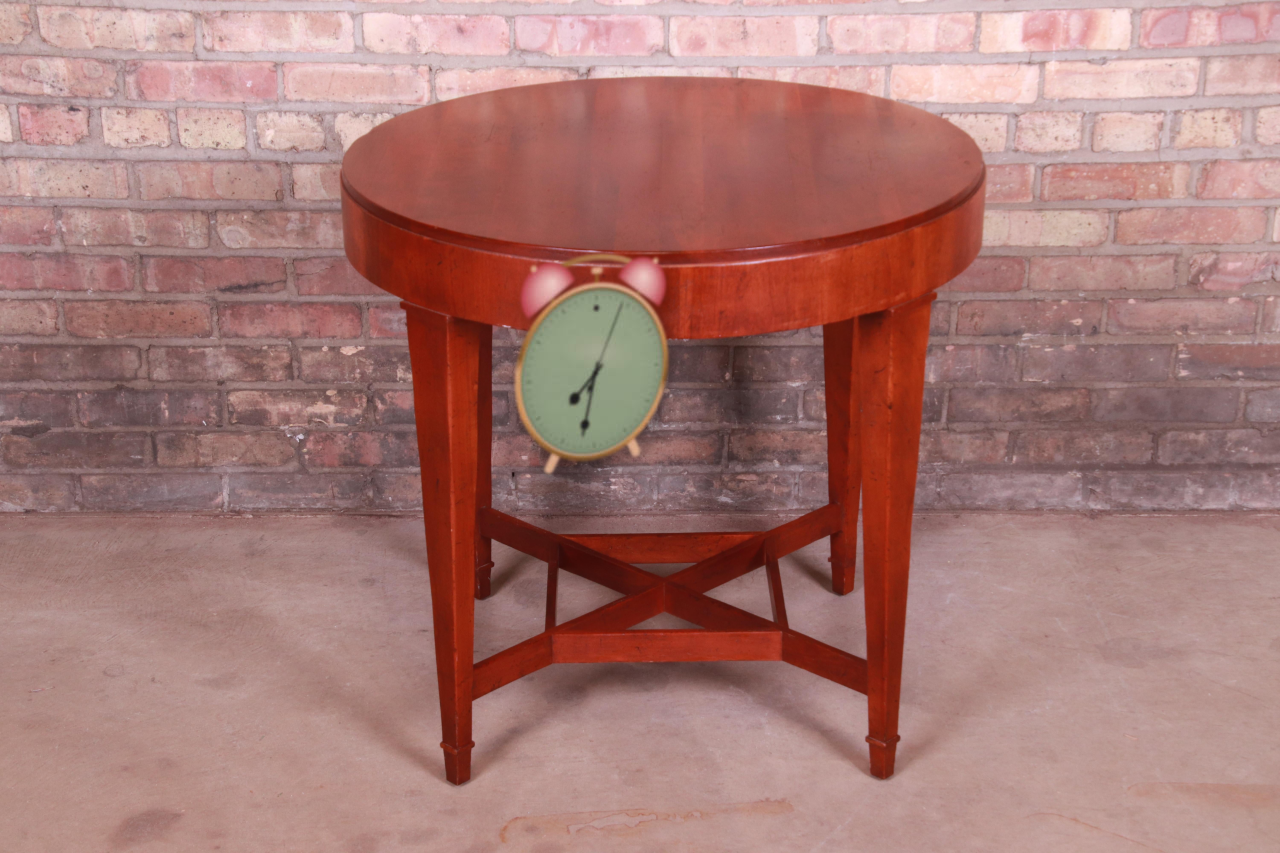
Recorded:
7 h 32 min 04 s
